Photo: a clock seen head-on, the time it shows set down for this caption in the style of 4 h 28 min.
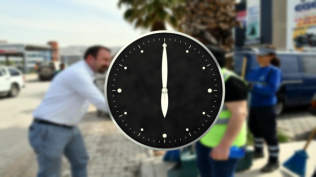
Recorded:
6 h 00 min
